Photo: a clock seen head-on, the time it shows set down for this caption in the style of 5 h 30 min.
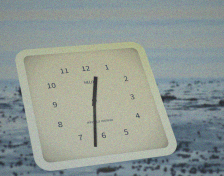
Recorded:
12 h 32 min
